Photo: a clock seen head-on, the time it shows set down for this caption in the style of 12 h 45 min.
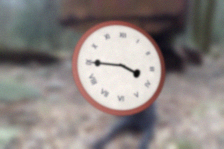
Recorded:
3 h 45 min
